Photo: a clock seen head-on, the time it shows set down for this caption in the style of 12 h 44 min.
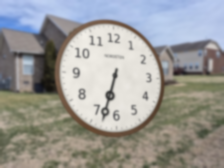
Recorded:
6 h 33 min
